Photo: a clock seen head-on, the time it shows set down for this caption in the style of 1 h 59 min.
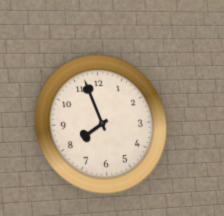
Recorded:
7 h 57 min
